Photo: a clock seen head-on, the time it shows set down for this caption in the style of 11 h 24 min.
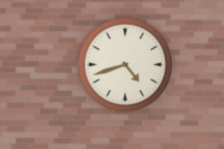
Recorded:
4 h 42 min
